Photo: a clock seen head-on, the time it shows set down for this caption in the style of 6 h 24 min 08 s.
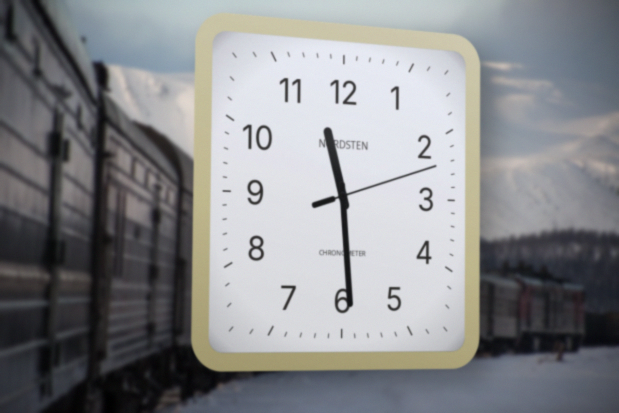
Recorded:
11 h 29 min 12 s
